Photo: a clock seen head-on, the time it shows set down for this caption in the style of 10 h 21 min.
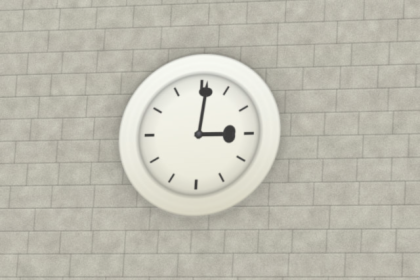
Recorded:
3 h 01 min
